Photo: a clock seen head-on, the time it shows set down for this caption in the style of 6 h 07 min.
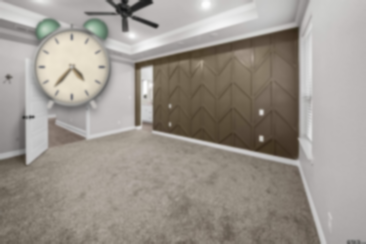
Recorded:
4 h 37 min
